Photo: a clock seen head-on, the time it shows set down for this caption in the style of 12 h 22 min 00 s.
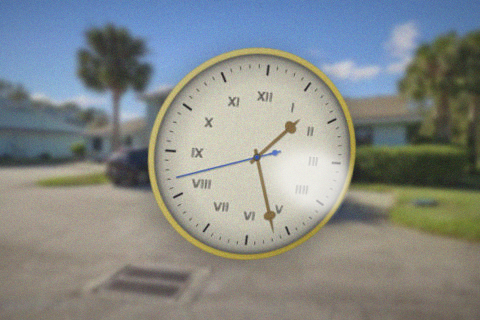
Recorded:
1 h 26 min 42 s
